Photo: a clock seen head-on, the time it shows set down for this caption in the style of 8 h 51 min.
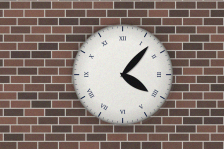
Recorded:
4 h 07 min
